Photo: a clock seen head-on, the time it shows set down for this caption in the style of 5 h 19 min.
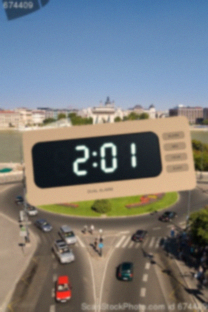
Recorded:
2 h 01 min
